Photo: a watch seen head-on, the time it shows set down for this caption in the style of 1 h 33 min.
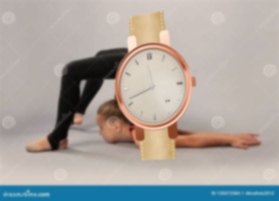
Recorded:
11 h 42 min
